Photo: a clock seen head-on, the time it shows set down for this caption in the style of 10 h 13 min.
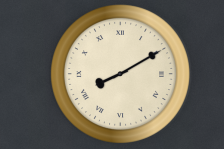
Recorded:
8 h 10 min
